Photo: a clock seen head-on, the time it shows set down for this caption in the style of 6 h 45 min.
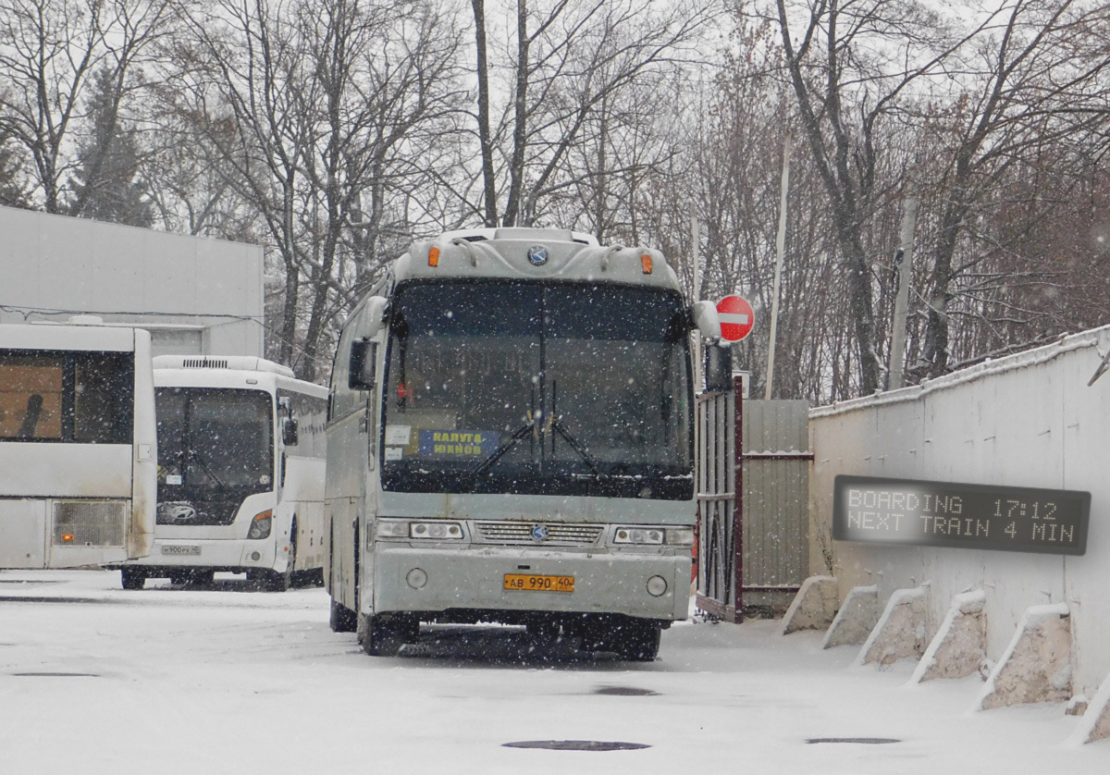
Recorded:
17 h 12 min
